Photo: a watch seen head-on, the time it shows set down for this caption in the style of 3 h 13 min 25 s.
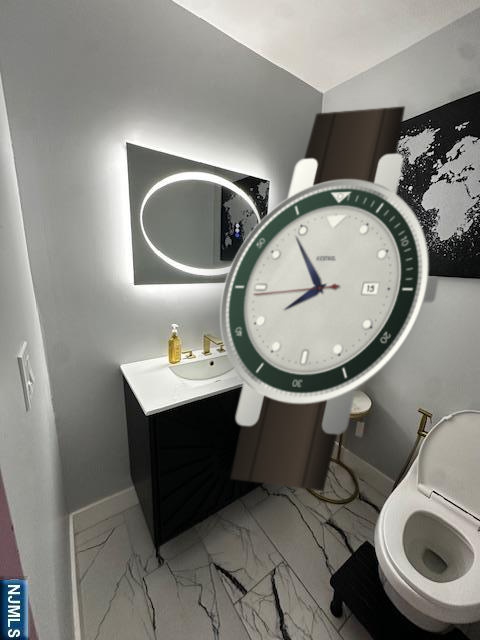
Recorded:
7 h 53 min 44 s
